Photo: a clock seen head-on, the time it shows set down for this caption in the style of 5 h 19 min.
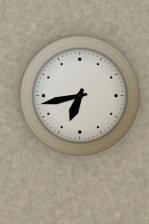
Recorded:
6 h 43 min
